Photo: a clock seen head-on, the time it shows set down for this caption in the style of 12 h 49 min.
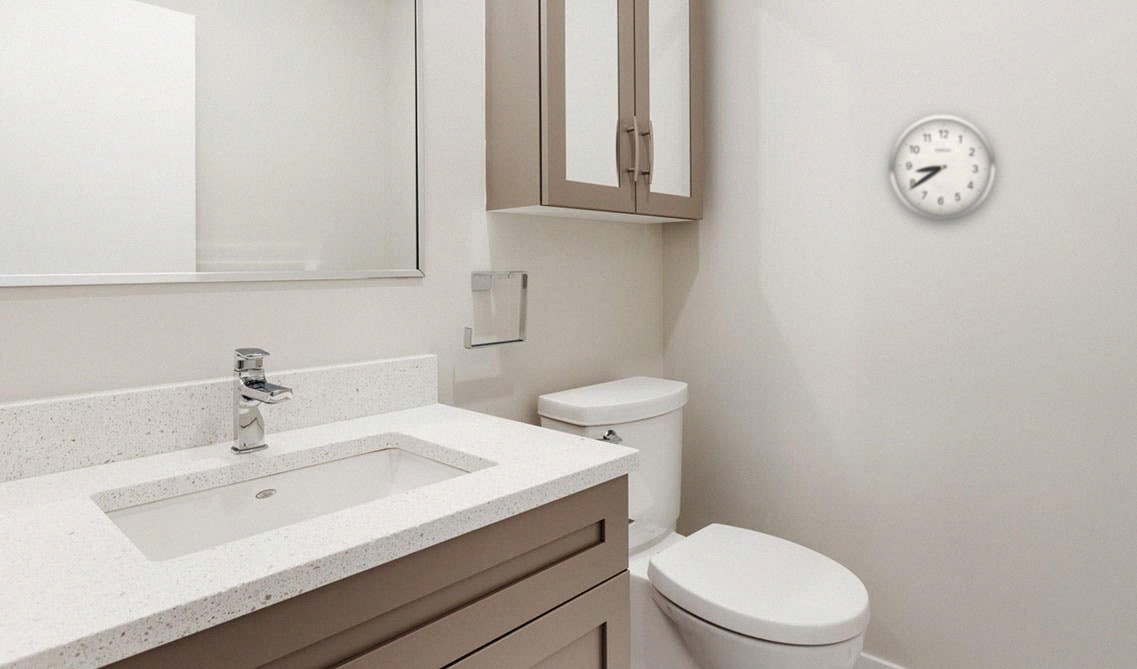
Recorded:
8 h 39 min
